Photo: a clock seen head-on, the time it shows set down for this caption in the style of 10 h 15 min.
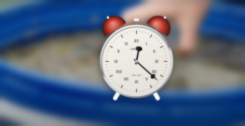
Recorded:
12 h 22 min
